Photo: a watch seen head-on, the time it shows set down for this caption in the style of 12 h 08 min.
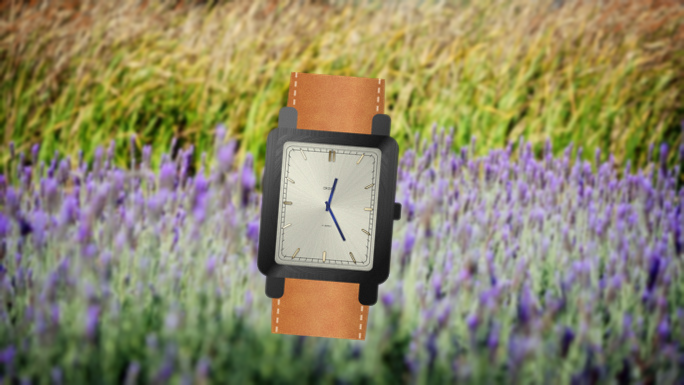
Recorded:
12 h 25 min
